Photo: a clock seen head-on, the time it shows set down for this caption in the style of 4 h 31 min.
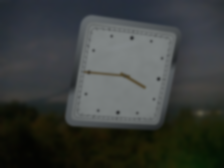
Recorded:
3 h 45 min
